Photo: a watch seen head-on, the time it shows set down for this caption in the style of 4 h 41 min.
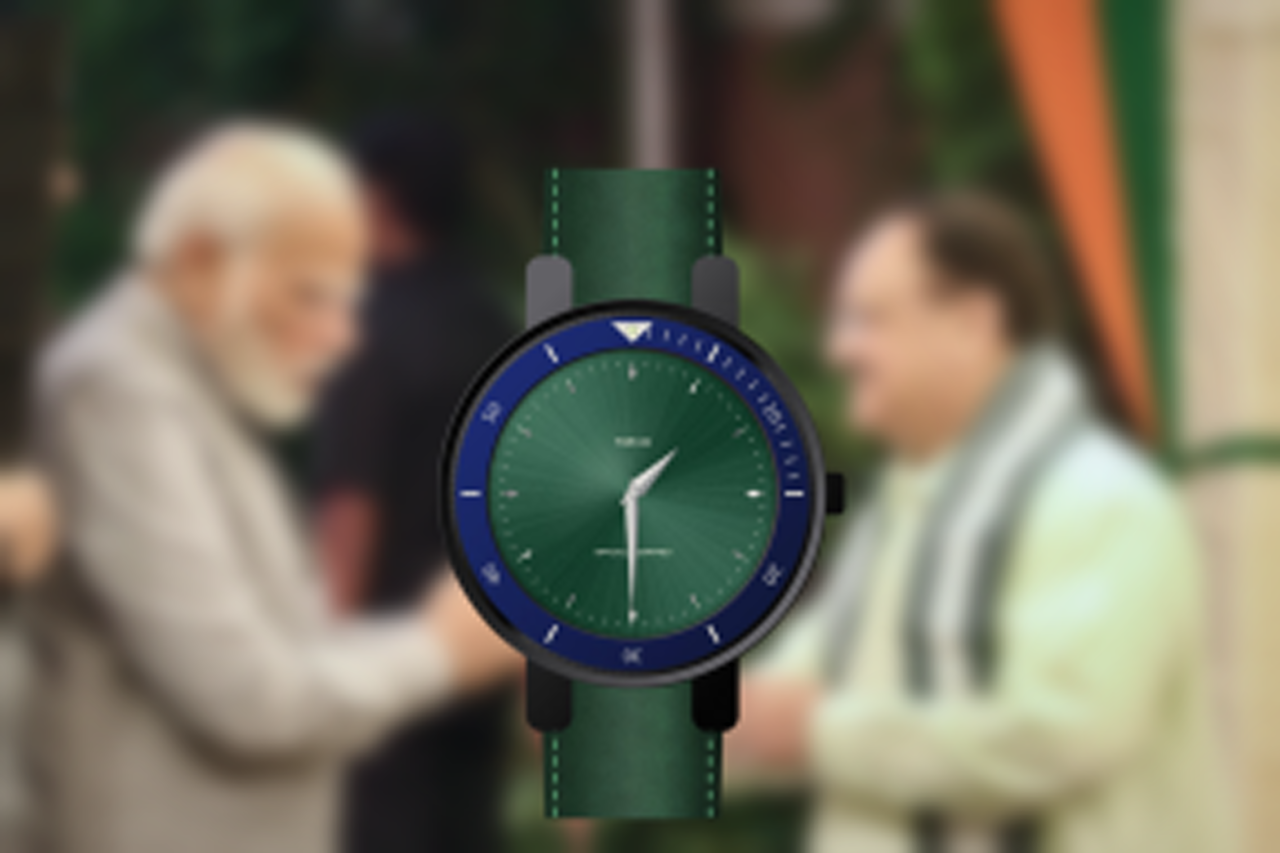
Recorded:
1 h 30 min
